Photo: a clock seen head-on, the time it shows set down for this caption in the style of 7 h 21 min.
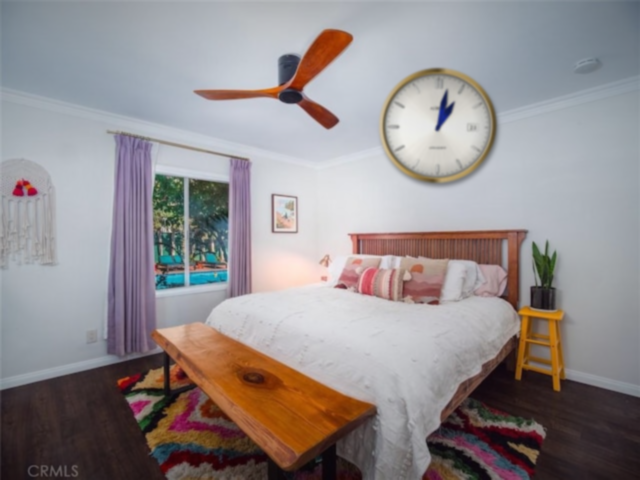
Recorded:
1 h 02 min
